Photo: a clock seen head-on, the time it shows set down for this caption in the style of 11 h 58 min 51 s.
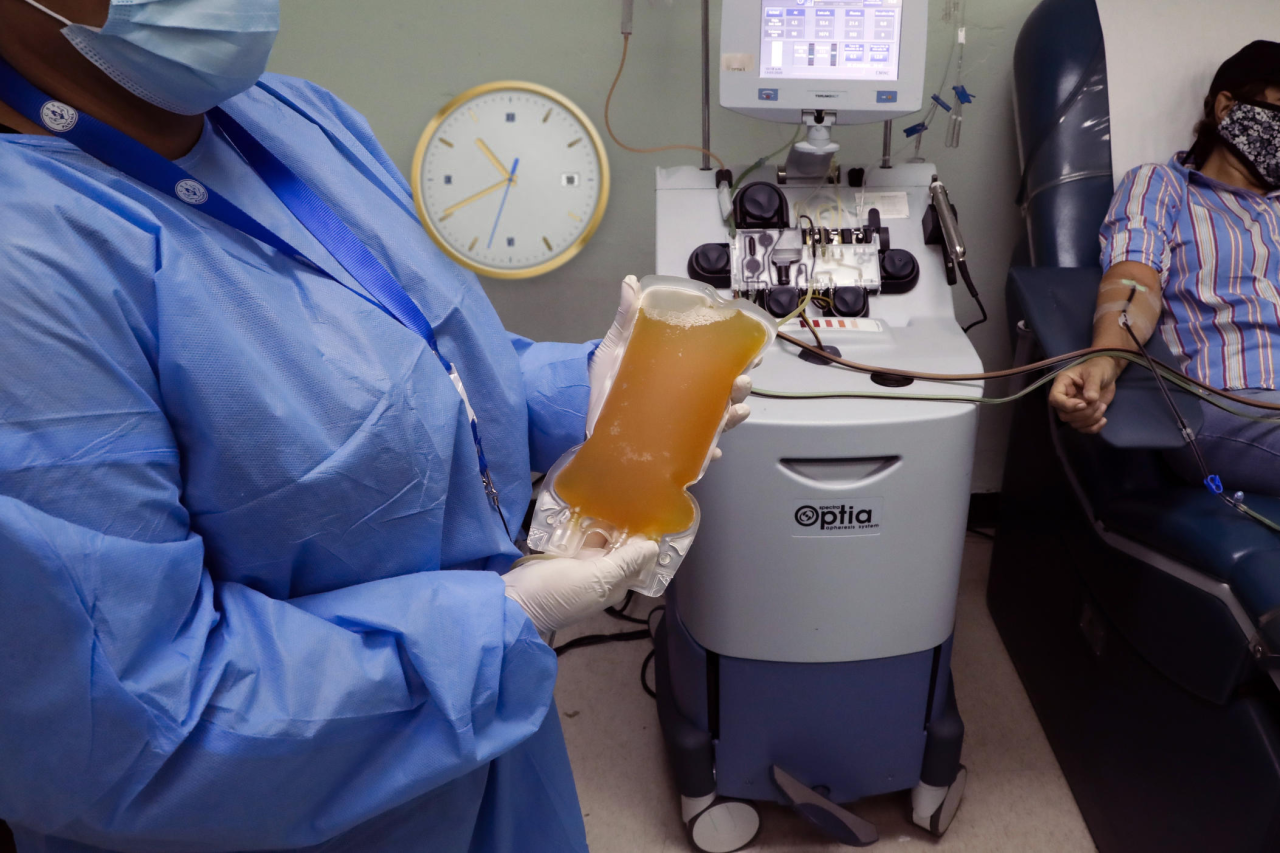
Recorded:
10 h 40 min 33 s
